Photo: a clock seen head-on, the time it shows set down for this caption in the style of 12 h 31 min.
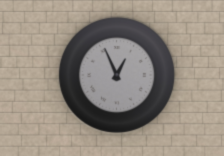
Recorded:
12 h 56 min
